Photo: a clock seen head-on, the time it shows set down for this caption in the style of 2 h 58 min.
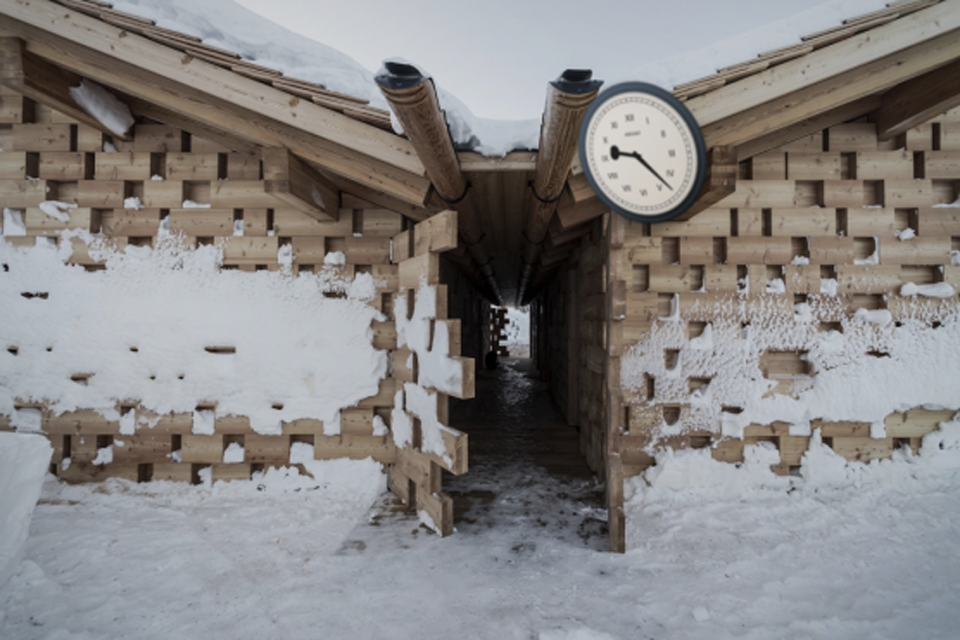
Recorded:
9 h 23 min
